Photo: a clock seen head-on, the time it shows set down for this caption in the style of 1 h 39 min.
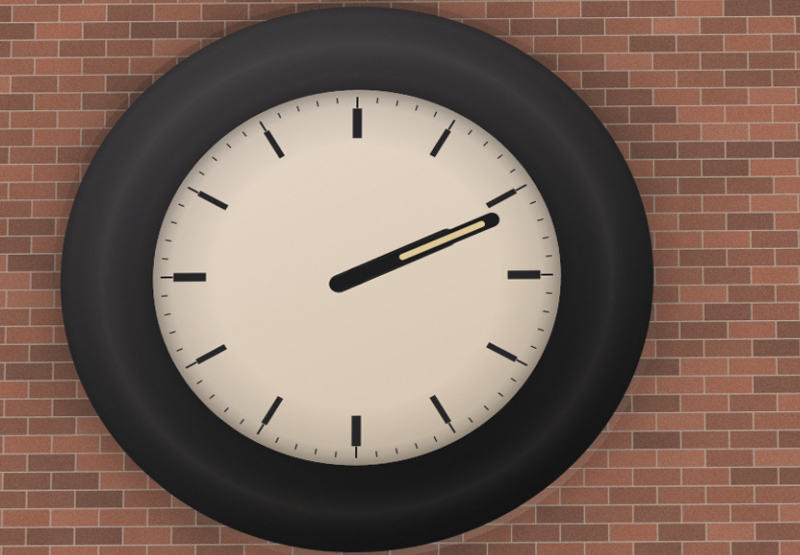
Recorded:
2 h 11 min
